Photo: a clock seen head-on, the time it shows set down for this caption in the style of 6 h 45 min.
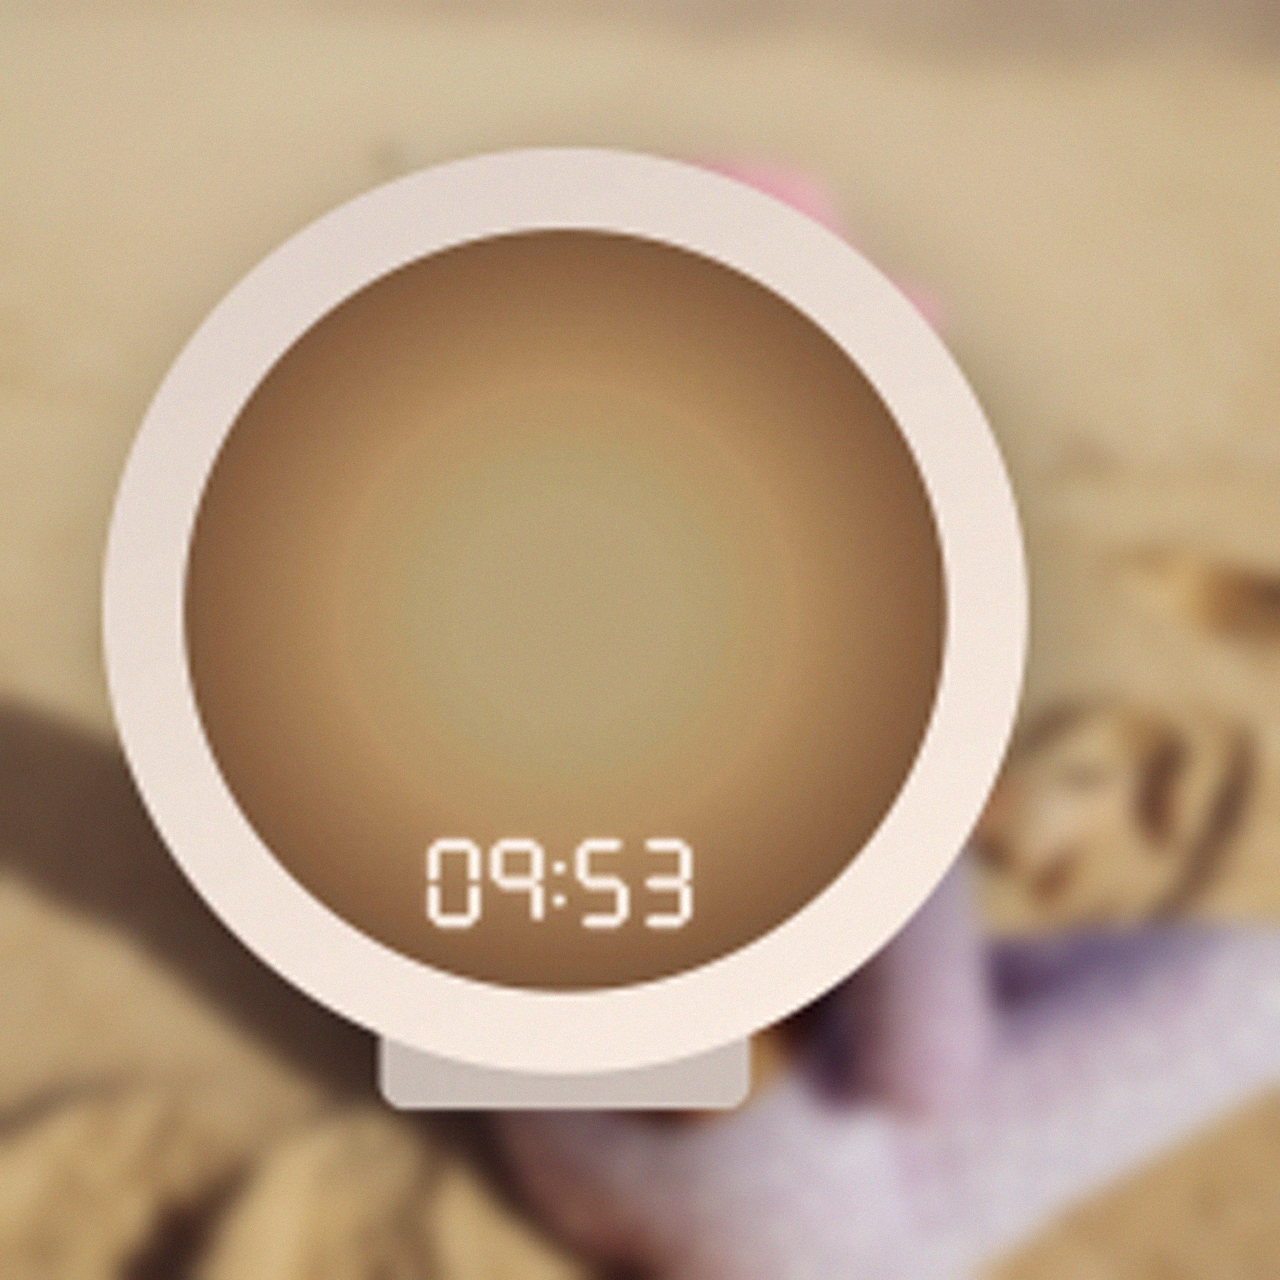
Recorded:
9 h 53 min
